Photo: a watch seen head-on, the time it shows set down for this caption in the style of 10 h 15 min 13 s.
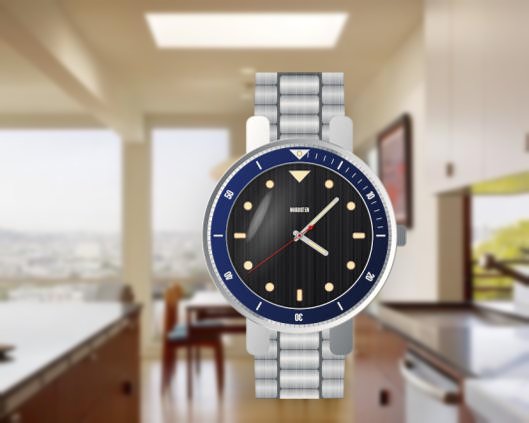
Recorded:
4 h 07 min 39 s
